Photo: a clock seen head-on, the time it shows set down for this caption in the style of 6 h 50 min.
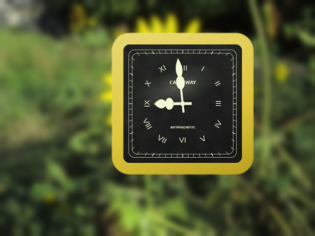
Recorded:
8 h 59 min
